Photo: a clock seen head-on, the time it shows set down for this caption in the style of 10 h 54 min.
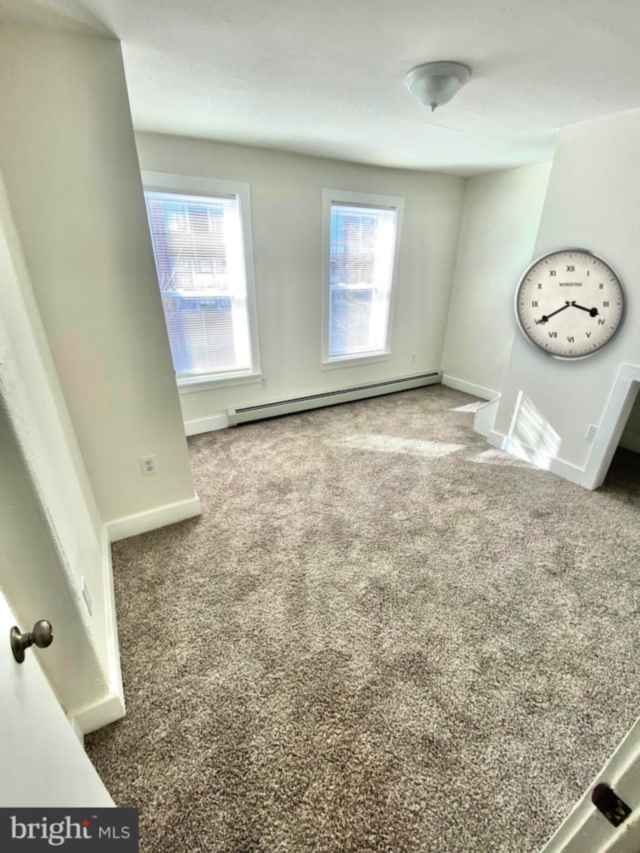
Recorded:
3 h 40 min
